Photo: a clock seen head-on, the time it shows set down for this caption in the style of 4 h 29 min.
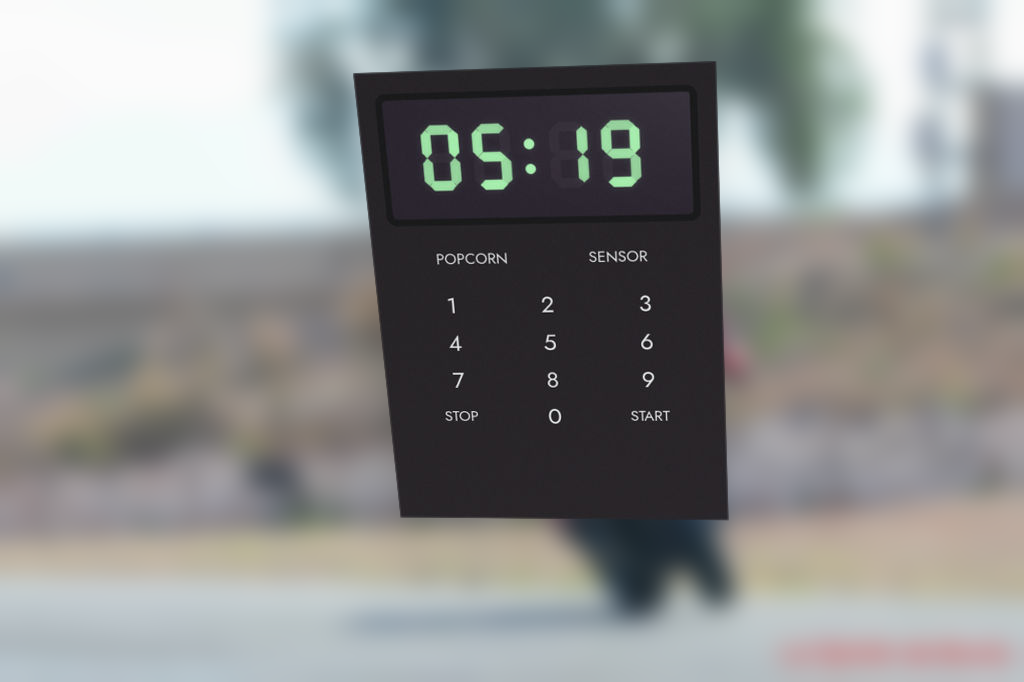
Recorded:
5 h 19 min
